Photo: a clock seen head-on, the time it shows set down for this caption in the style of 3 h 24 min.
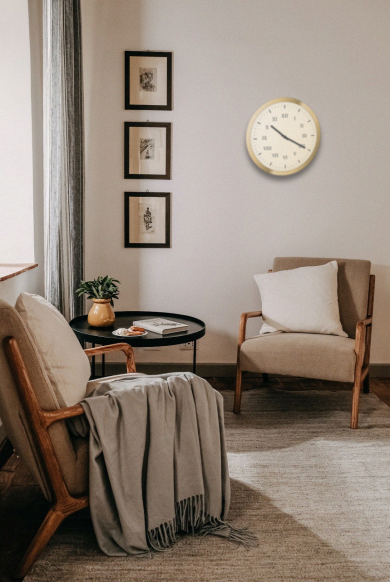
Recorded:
10 h 20 min
